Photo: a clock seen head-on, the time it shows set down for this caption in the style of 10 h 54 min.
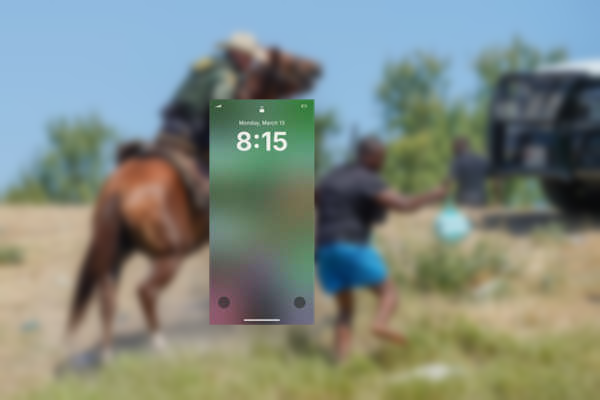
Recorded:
8 h 15 min
